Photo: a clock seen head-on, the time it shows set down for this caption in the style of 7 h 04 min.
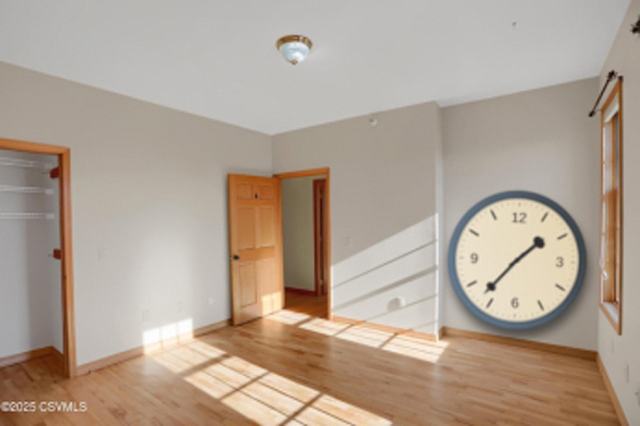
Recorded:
1 h 37 min
